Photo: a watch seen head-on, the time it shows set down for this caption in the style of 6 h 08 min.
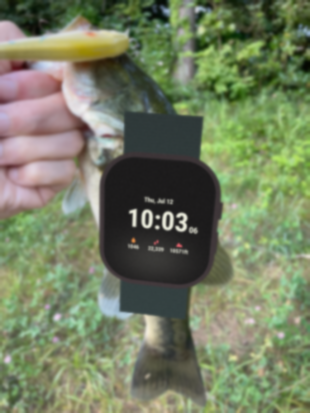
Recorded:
10 h 03 min
